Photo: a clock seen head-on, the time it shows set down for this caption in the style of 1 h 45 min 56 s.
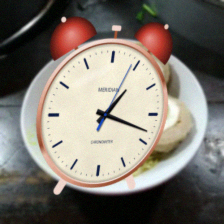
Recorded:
1 h 18 min 04 s
